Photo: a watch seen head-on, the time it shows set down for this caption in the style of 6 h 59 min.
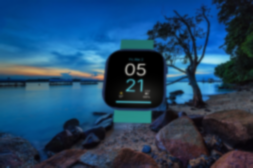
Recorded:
5 h 21 min
